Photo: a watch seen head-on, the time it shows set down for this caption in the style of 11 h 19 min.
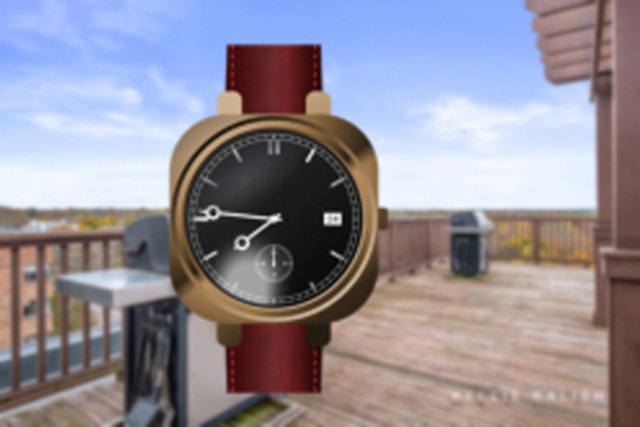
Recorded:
7 h 46 min
